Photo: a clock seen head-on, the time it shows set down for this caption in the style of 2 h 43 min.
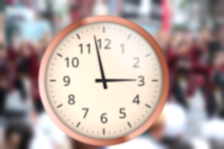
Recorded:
2 h 58 min
